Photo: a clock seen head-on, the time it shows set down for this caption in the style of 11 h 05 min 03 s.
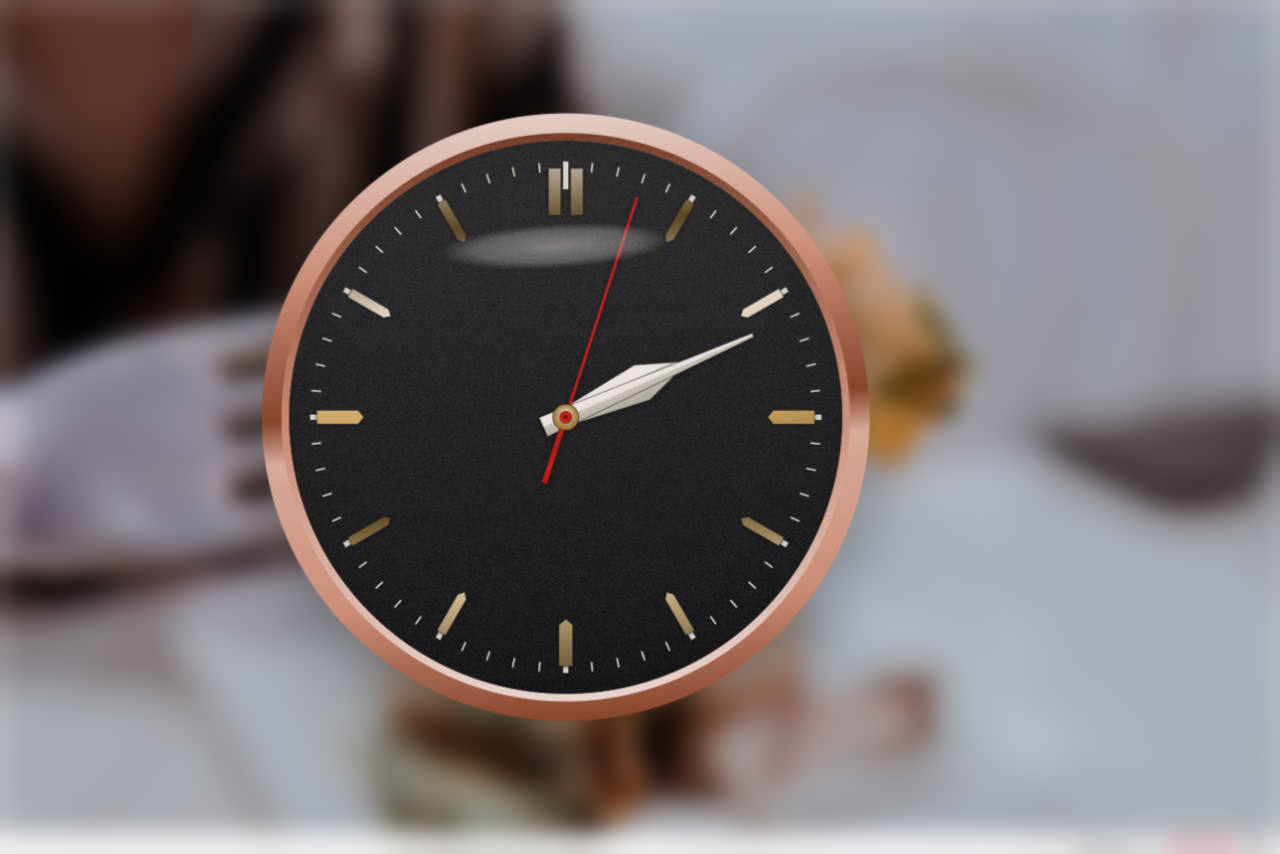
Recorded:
2 h 11 min 03 s
